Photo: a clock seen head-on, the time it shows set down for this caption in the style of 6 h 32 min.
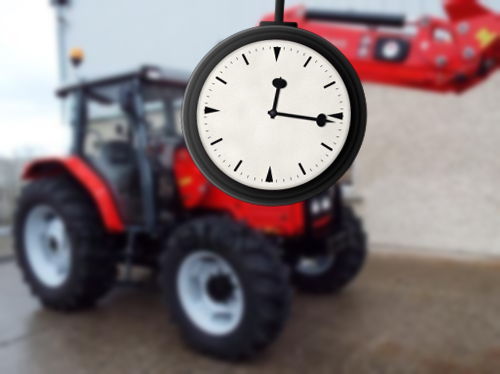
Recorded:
12 h 16 min
